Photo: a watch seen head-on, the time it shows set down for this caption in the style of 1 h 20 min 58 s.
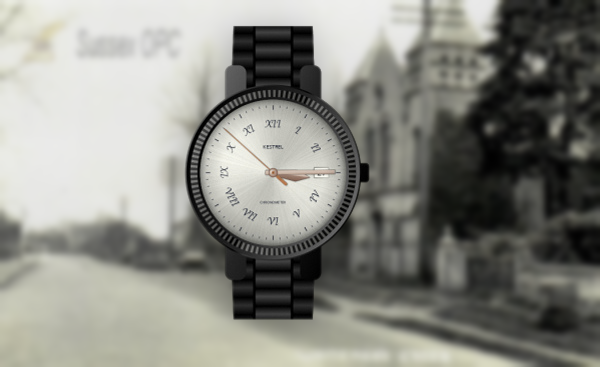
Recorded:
3 h 14 min 52 s
